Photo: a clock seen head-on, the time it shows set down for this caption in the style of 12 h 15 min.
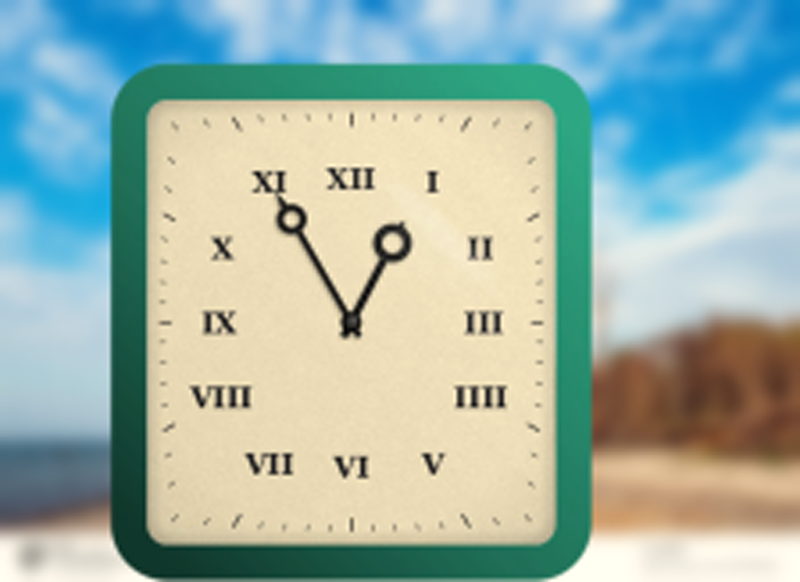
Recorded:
12 h 55 min
